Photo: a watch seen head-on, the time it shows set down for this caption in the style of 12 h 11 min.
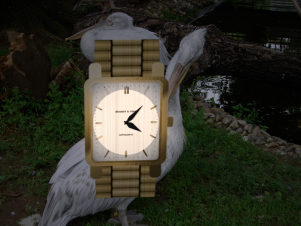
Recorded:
4 h 07 min
